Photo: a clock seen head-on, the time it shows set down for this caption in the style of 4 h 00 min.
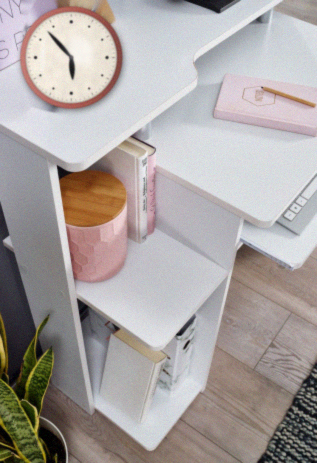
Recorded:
5 h 53 min
